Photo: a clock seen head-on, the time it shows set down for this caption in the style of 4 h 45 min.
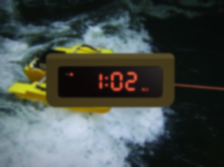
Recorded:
1 h 02 min
